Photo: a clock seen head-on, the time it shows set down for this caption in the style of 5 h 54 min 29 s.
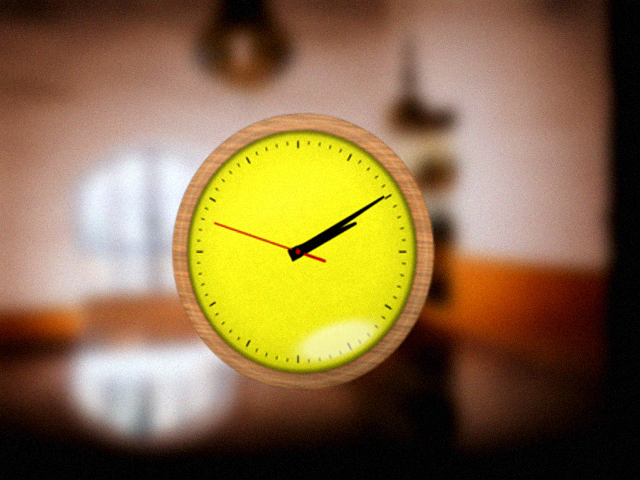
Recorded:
2 h 09 min 48 s
